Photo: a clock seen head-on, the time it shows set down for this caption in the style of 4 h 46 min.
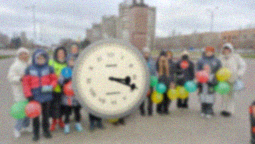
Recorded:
3 h 19 min
